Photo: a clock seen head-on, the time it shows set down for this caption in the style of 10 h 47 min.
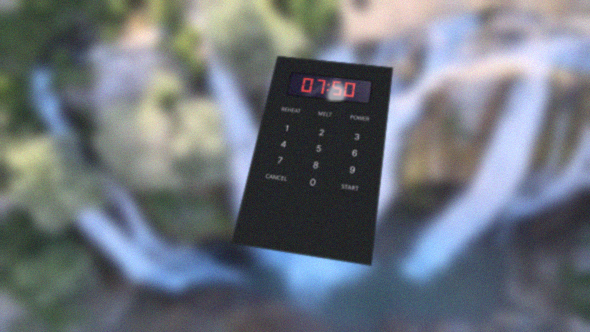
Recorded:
7 h 50 min
